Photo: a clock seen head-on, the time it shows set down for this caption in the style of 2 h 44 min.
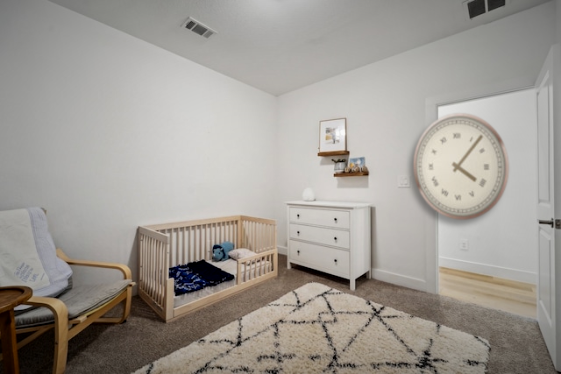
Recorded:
4 h 07 min
